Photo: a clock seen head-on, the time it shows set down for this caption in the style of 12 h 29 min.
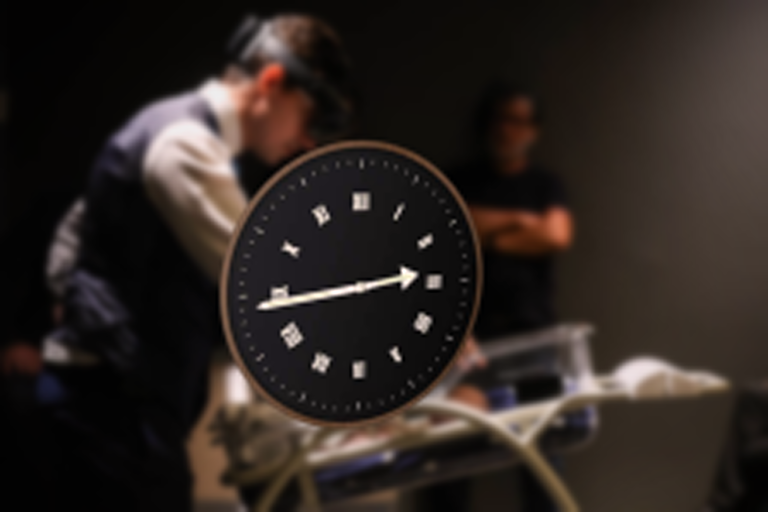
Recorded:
2 h 44 min
